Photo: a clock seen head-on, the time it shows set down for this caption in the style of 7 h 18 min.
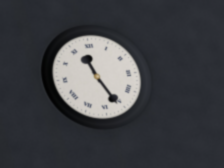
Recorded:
11 h 26 min
